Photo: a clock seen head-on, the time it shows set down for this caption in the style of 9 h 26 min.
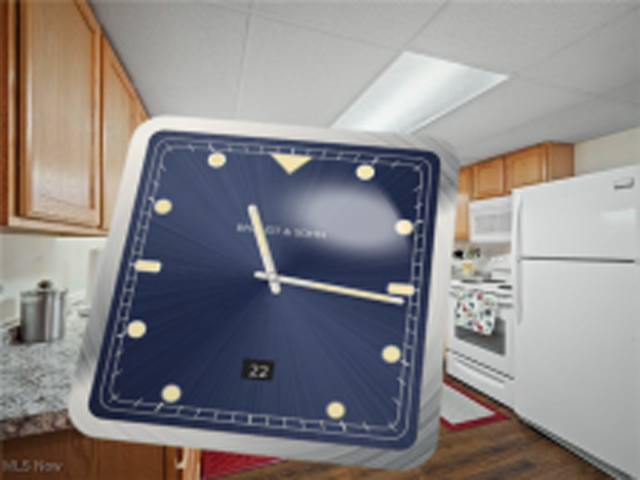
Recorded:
11 h 16 min
